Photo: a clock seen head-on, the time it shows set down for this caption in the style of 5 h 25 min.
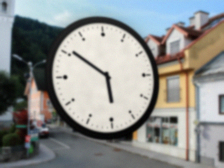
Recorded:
5 h 51 min
